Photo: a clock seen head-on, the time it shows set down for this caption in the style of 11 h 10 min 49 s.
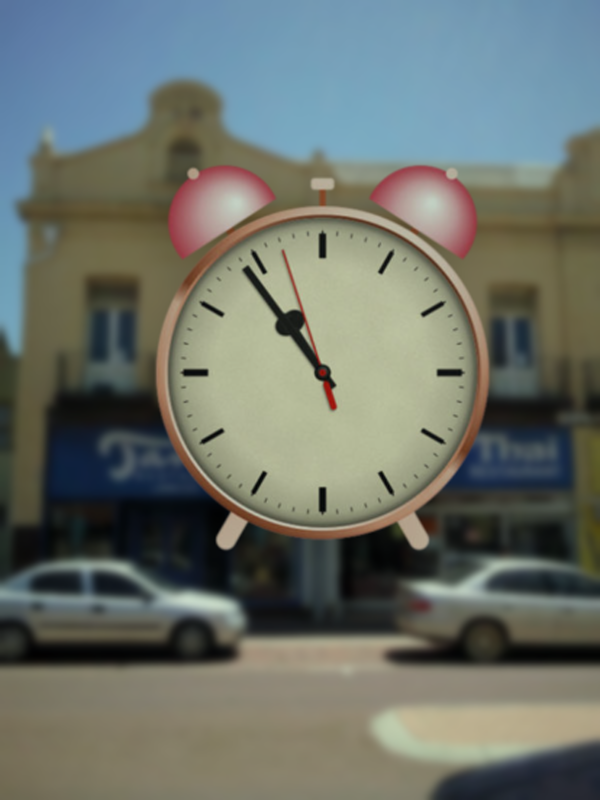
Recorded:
10 h 53 min 57 s
